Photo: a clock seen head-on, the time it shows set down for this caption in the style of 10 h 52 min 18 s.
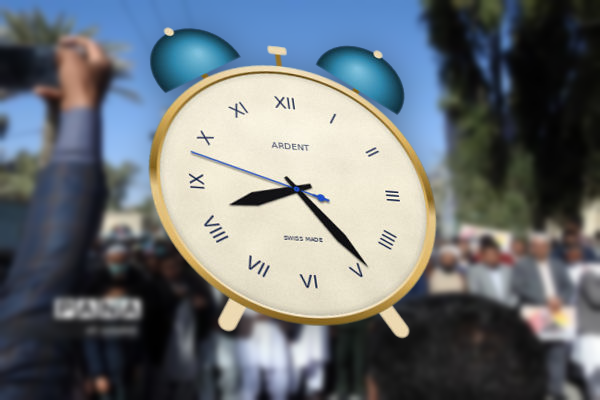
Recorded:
8 h 23 min 48 s
